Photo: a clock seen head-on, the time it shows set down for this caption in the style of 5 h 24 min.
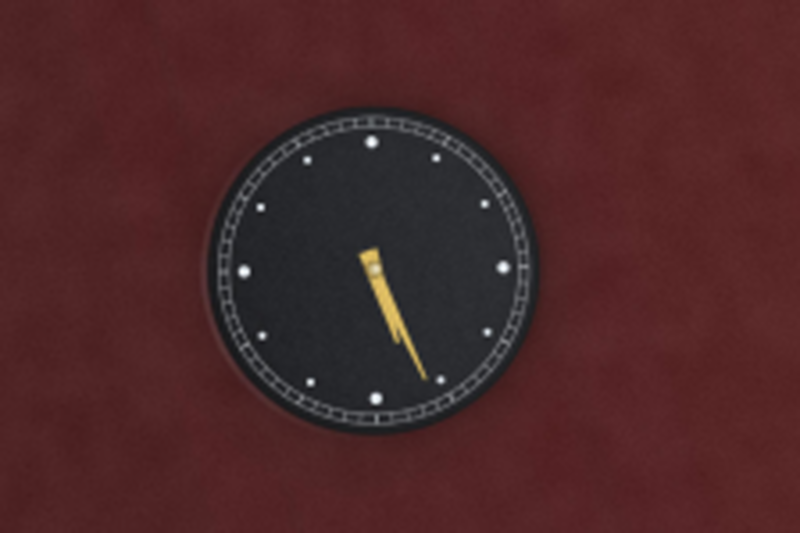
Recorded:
5 h 26 min
